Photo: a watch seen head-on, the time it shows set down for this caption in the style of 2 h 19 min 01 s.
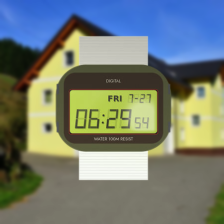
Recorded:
6 h 29 min 54 s
